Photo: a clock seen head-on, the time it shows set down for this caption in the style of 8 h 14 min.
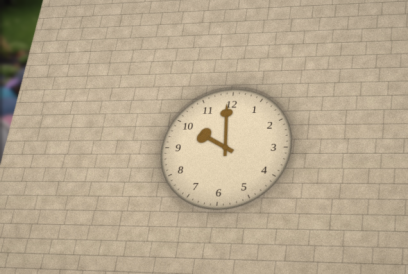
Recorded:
9 h 59 min
